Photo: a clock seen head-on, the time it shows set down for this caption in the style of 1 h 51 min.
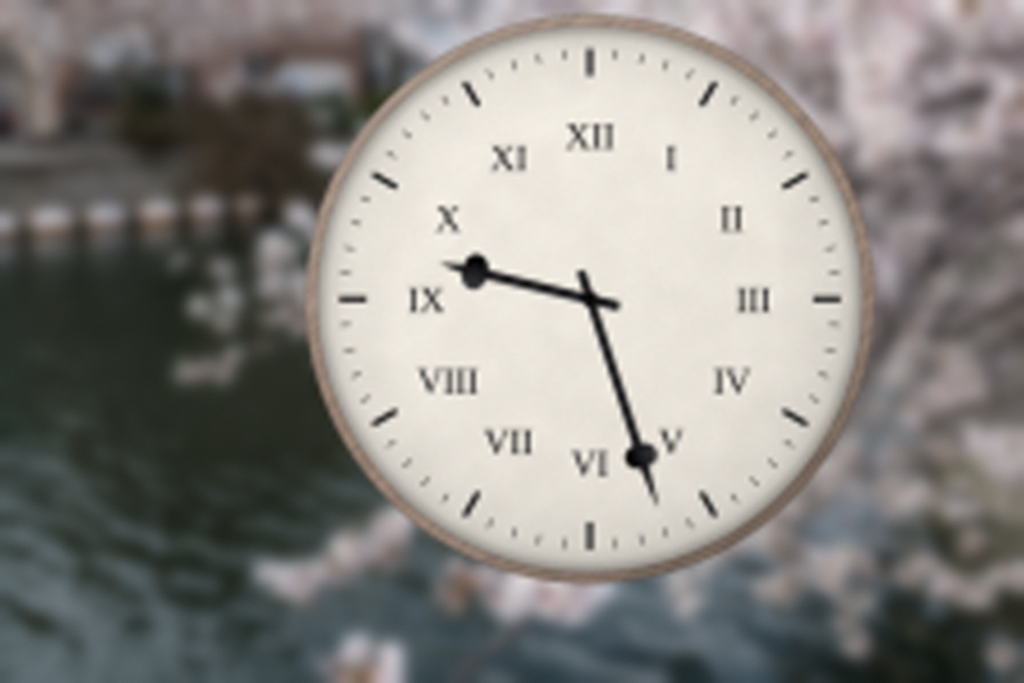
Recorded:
9 h 27 min
